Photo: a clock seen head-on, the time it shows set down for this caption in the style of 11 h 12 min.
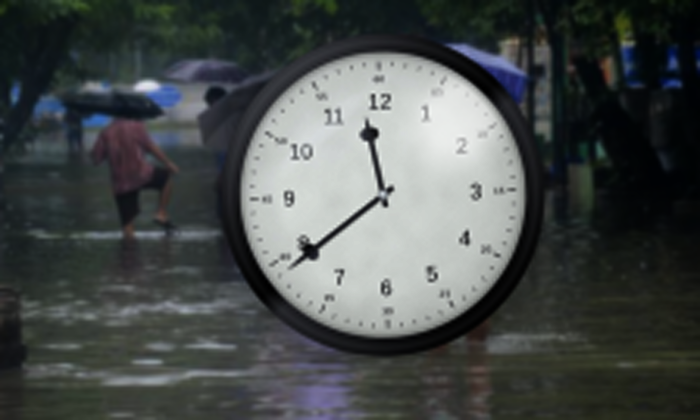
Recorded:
11 h 39 min
